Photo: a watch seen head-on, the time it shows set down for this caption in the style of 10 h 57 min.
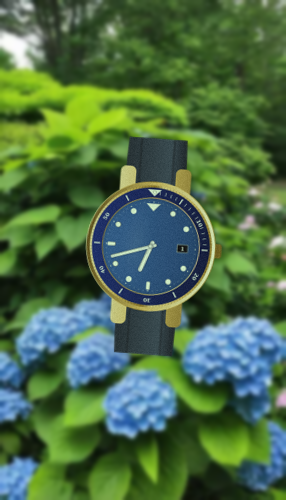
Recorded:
6 h 42 min
